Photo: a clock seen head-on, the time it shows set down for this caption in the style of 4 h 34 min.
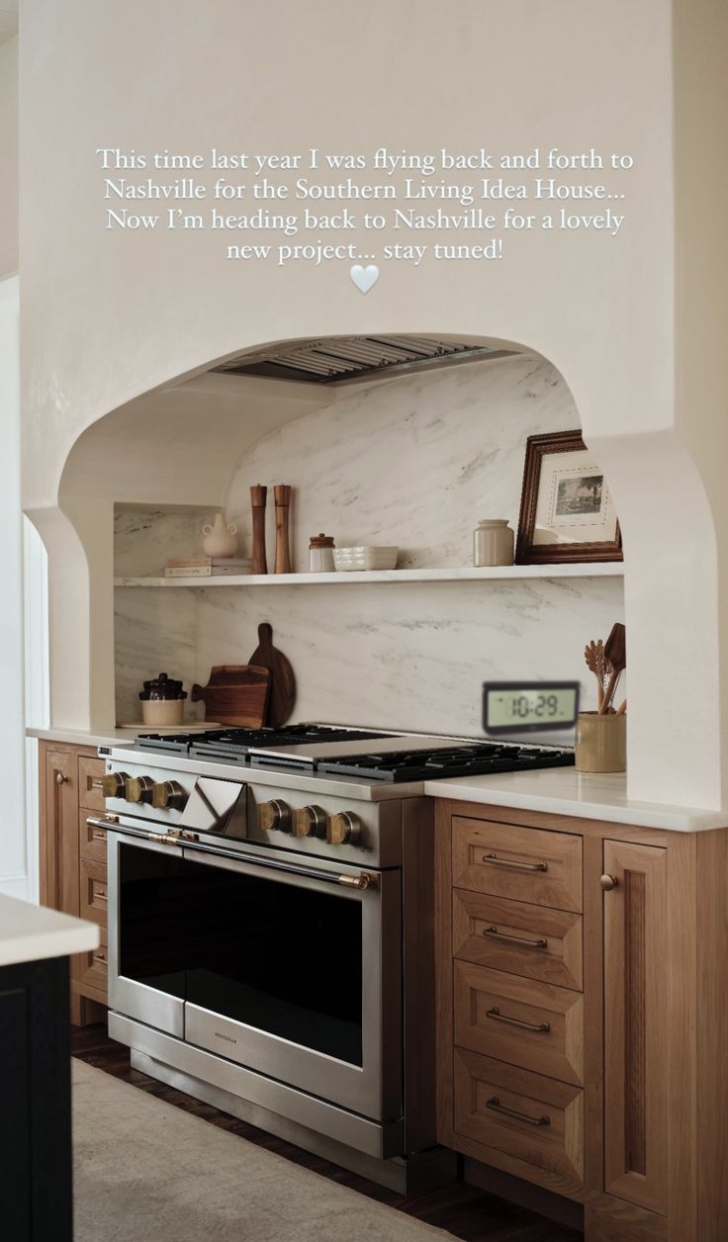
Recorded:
10 h 29 min
